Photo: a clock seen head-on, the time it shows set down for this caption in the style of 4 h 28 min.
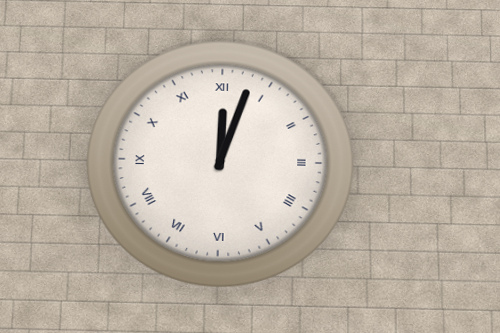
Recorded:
12 h 03 min
